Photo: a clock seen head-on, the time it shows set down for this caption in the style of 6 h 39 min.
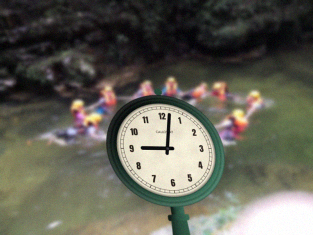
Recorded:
9 h 02 min
